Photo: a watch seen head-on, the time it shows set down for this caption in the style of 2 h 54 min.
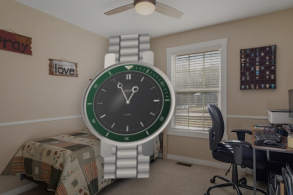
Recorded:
12 h 56 min
